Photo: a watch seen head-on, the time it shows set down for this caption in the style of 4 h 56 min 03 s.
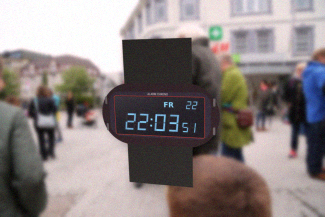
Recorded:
22 h 03 min 51 s
